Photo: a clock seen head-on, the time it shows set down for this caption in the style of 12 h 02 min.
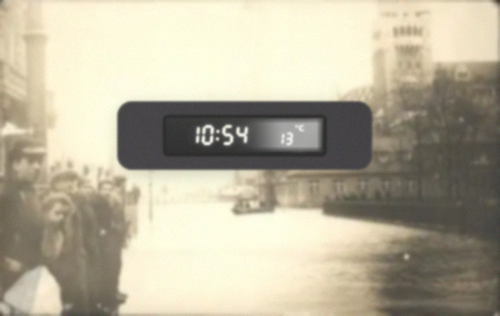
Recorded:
10 h 54 min
